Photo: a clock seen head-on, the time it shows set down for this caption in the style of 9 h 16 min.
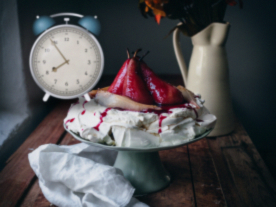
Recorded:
7 h 54 min
